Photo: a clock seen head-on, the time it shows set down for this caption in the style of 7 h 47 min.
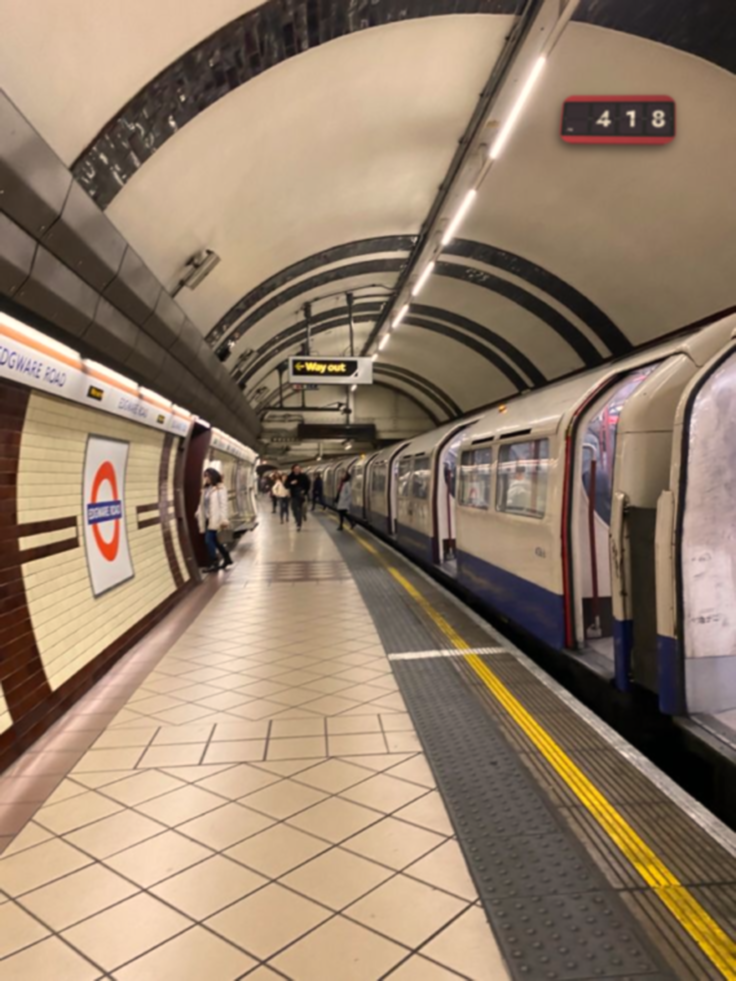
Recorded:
4 h 18 min
